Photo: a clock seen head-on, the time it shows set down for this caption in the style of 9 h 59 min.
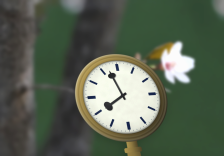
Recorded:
7 h 57 min
